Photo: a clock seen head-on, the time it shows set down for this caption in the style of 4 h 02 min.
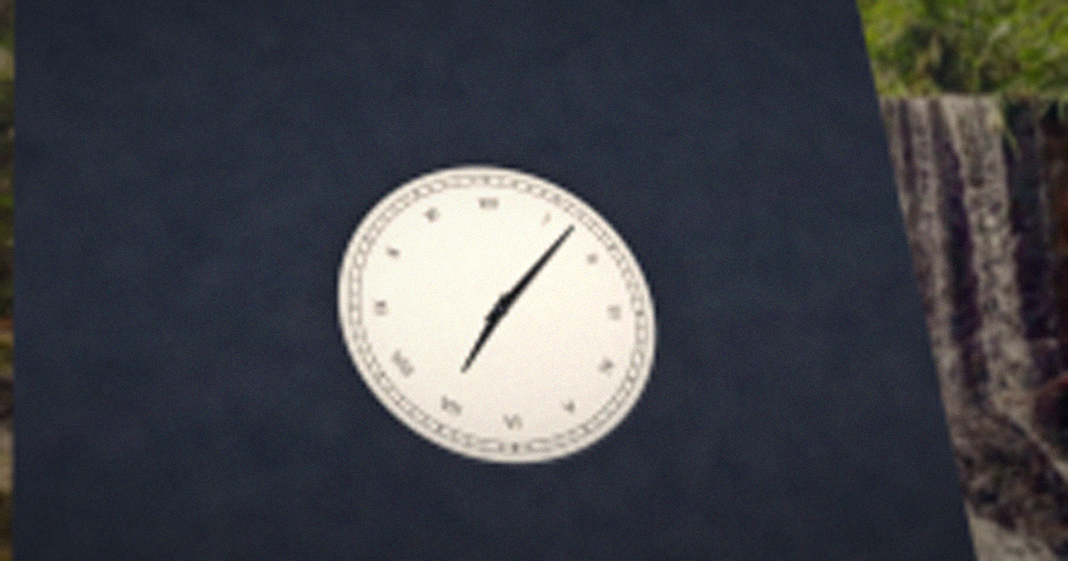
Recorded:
7 h 07 min
